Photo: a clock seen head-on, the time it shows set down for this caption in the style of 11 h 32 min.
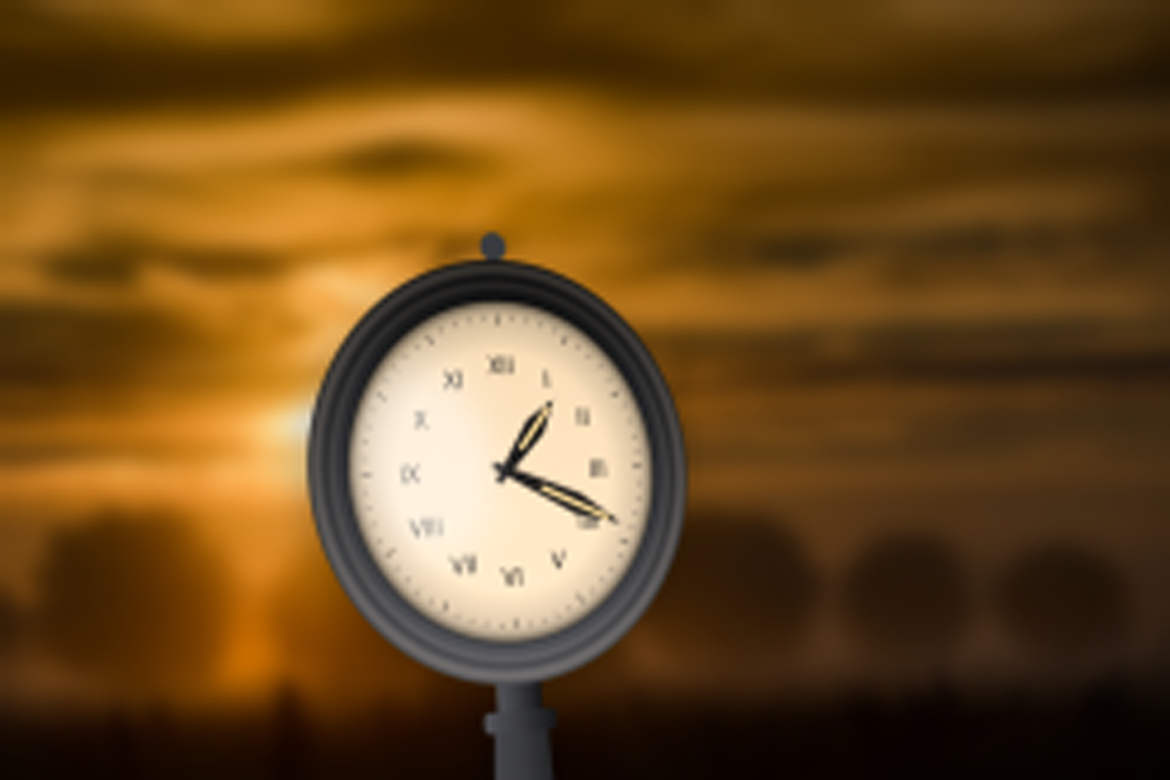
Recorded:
1 h 19 min
